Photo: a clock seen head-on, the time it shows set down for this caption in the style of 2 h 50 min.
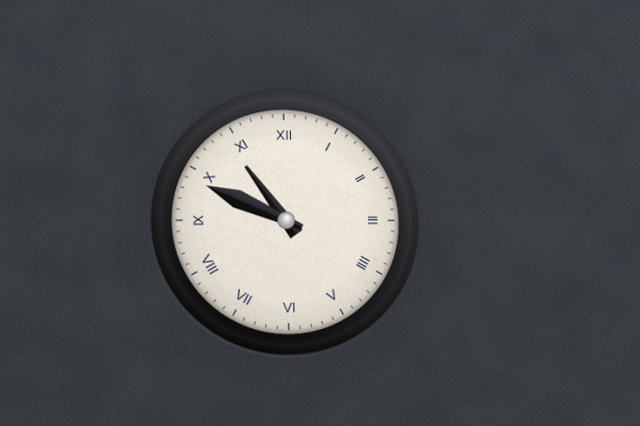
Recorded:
10 h 49 min
